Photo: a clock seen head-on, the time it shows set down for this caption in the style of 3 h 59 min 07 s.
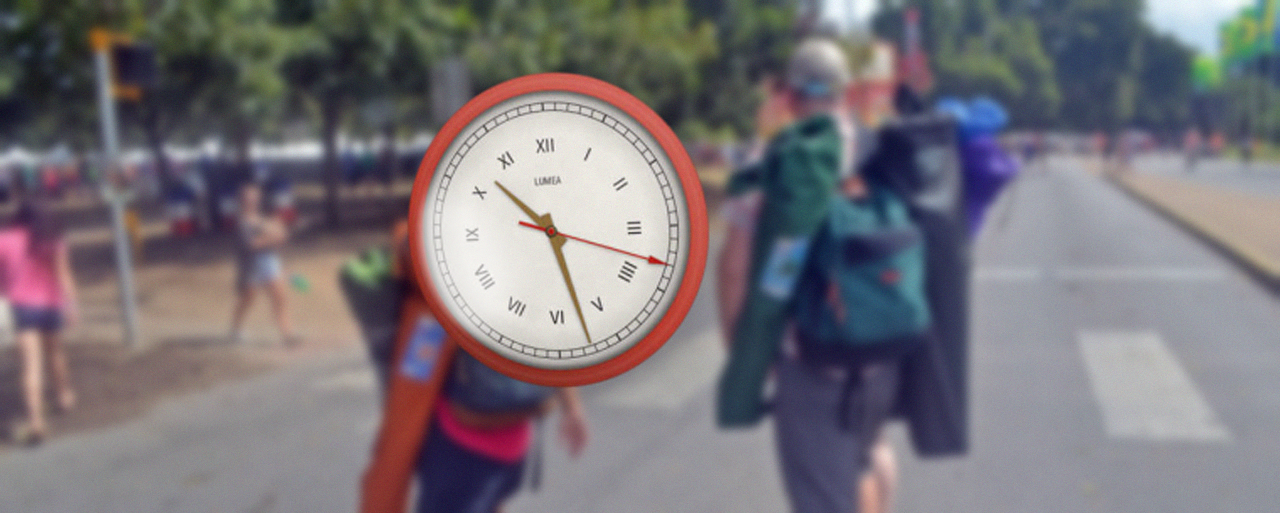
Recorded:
10 h 27 min 18 s
